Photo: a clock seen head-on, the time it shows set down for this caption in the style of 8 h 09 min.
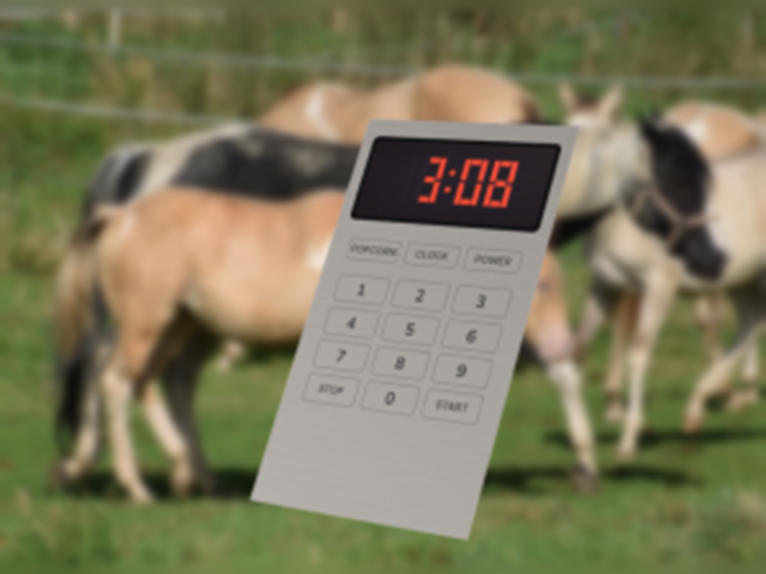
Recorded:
3 h 08 min
